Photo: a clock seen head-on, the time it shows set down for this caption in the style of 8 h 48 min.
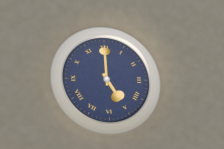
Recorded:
5 h 00 min
